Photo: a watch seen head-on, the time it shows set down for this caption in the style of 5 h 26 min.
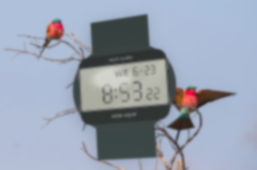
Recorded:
8 h 53 min
